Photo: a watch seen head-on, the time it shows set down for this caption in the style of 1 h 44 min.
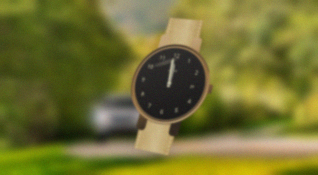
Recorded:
11 h 59 min
